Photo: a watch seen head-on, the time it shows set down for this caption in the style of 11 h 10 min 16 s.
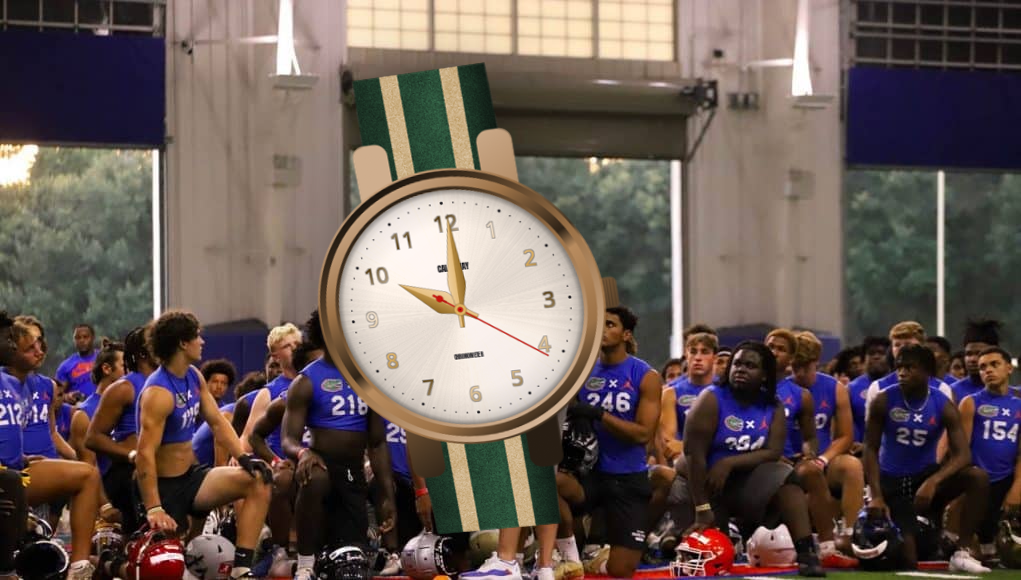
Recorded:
10 h 00 min 21 s
